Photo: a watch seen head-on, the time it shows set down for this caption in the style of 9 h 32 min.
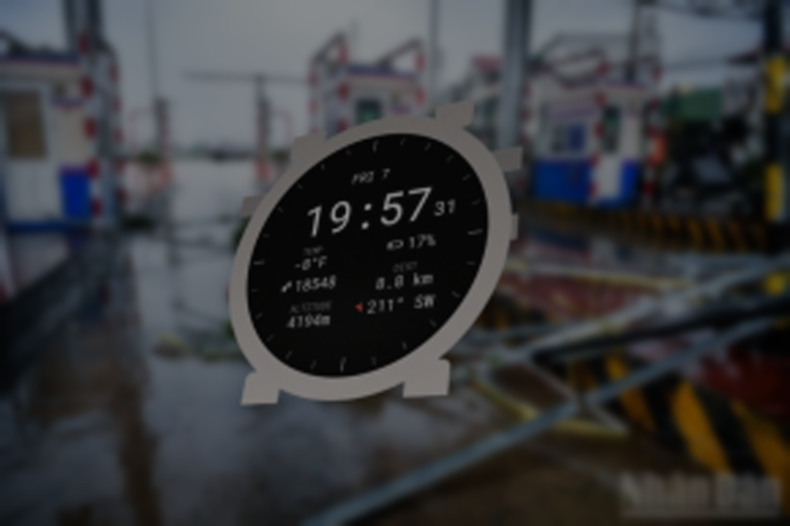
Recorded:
19 h 57 min
